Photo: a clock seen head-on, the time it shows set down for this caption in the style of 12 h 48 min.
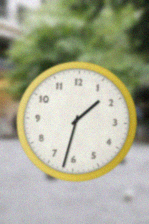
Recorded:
1 h 32 min
